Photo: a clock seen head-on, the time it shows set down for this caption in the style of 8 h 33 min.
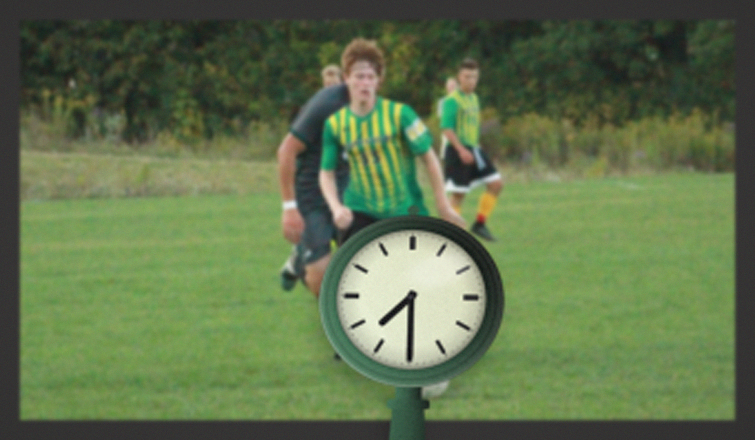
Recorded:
7 h 30 min
